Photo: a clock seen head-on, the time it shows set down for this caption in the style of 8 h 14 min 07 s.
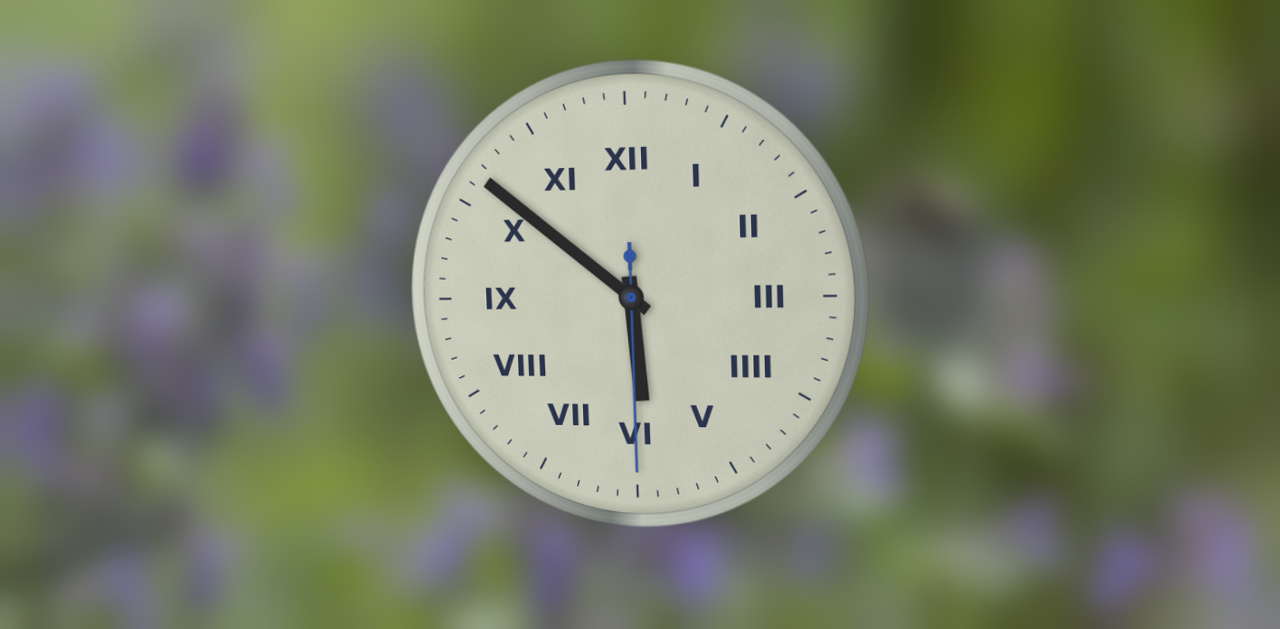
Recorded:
5 h 51 min 30 s
